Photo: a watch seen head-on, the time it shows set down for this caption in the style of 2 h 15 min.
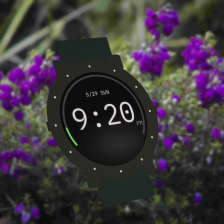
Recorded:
9 h 20 min
